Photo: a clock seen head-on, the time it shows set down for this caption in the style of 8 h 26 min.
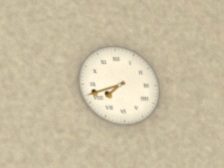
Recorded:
7 h 42 min
